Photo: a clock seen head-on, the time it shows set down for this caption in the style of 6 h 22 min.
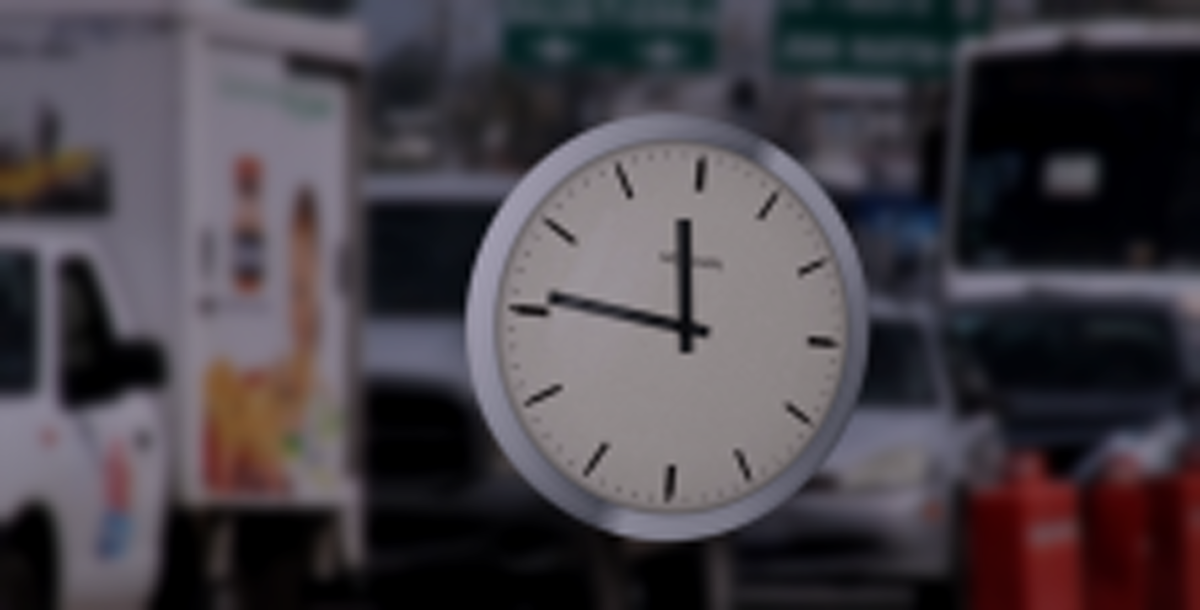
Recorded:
11 h 46 min
